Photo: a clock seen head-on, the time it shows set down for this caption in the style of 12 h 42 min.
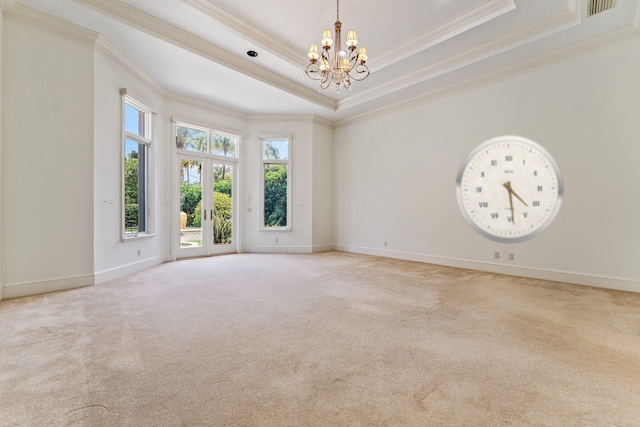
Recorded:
4 h 29 min
